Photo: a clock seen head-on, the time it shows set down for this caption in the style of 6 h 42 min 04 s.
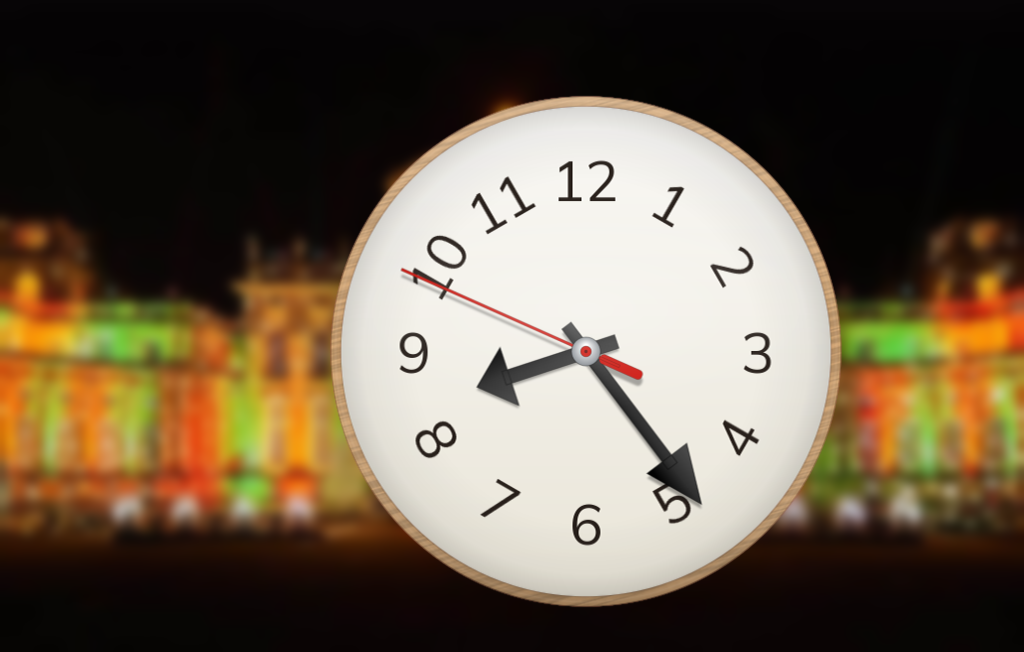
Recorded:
8 h 23 min 49 s
